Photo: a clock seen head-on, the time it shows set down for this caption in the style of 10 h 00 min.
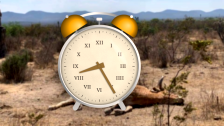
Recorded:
8 h 25 min
